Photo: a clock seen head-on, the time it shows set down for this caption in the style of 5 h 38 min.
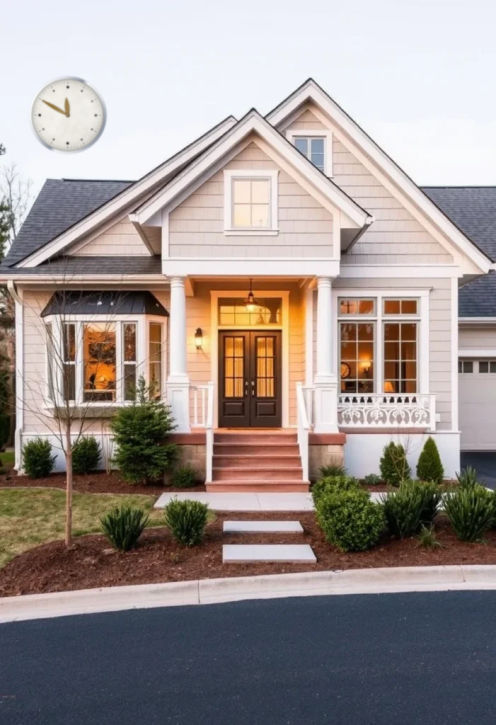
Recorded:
11 h 50 min
